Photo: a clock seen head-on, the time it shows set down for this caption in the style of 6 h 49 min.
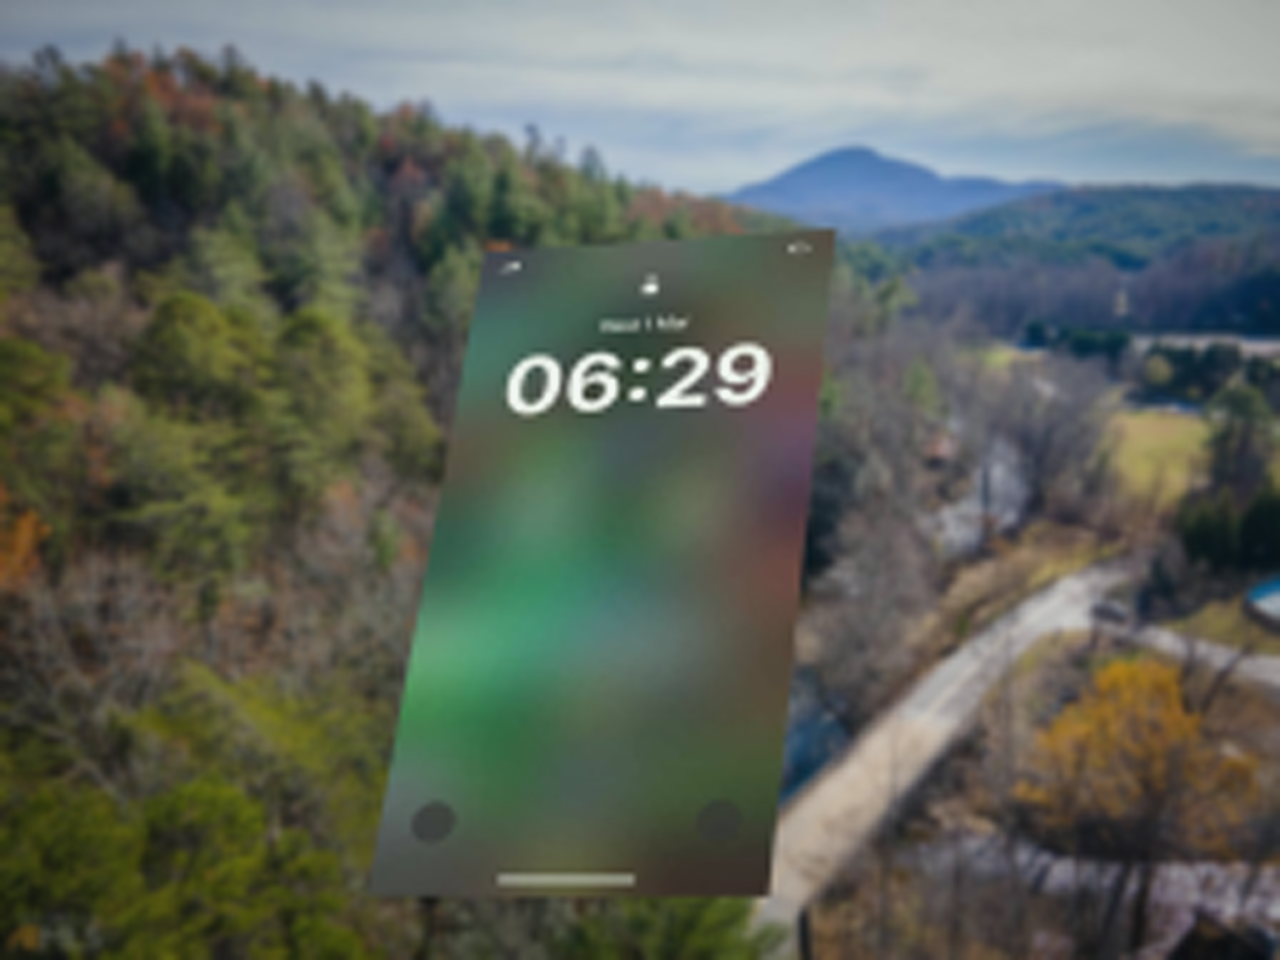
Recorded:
6 h 29 min
